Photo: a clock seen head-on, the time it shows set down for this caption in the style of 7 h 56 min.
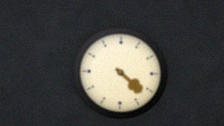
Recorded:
4 h 22 min
